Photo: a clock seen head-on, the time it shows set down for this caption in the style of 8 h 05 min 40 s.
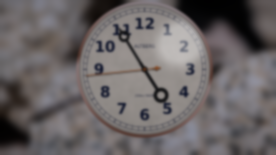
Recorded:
4 h 54 min 44 s
